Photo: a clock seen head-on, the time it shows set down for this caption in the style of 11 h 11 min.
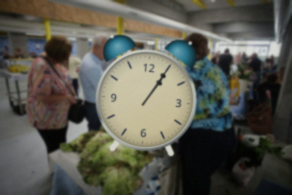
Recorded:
1 h 05 min
